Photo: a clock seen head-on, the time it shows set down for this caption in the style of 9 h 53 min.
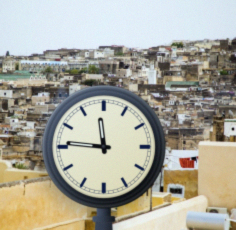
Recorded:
11 h 46 min
